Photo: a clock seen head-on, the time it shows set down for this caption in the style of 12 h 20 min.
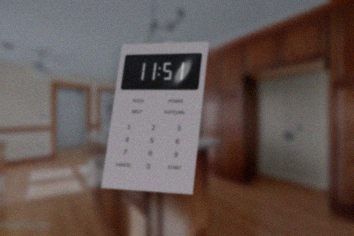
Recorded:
11 h 51 min
